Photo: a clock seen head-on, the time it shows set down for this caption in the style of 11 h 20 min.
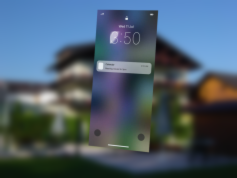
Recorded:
3 h 50 min
